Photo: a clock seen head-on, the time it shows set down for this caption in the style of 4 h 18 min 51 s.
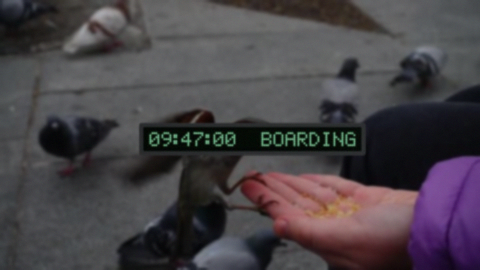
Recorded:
9 h 47 min 00 s
